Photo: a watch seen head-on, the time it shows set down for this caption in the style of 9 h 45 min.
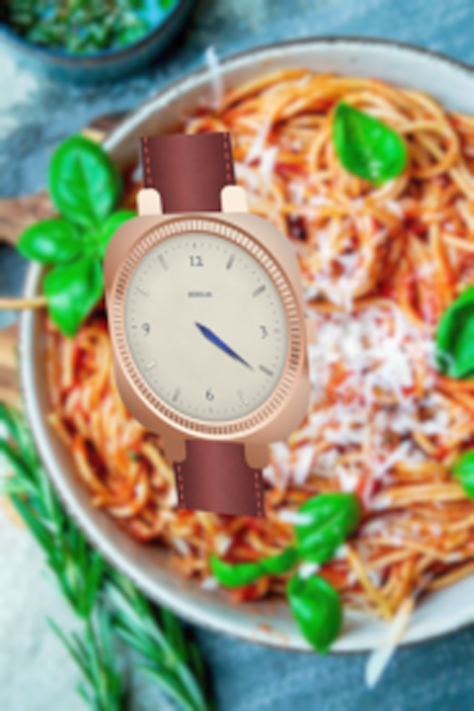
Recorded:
4 h 21 min
